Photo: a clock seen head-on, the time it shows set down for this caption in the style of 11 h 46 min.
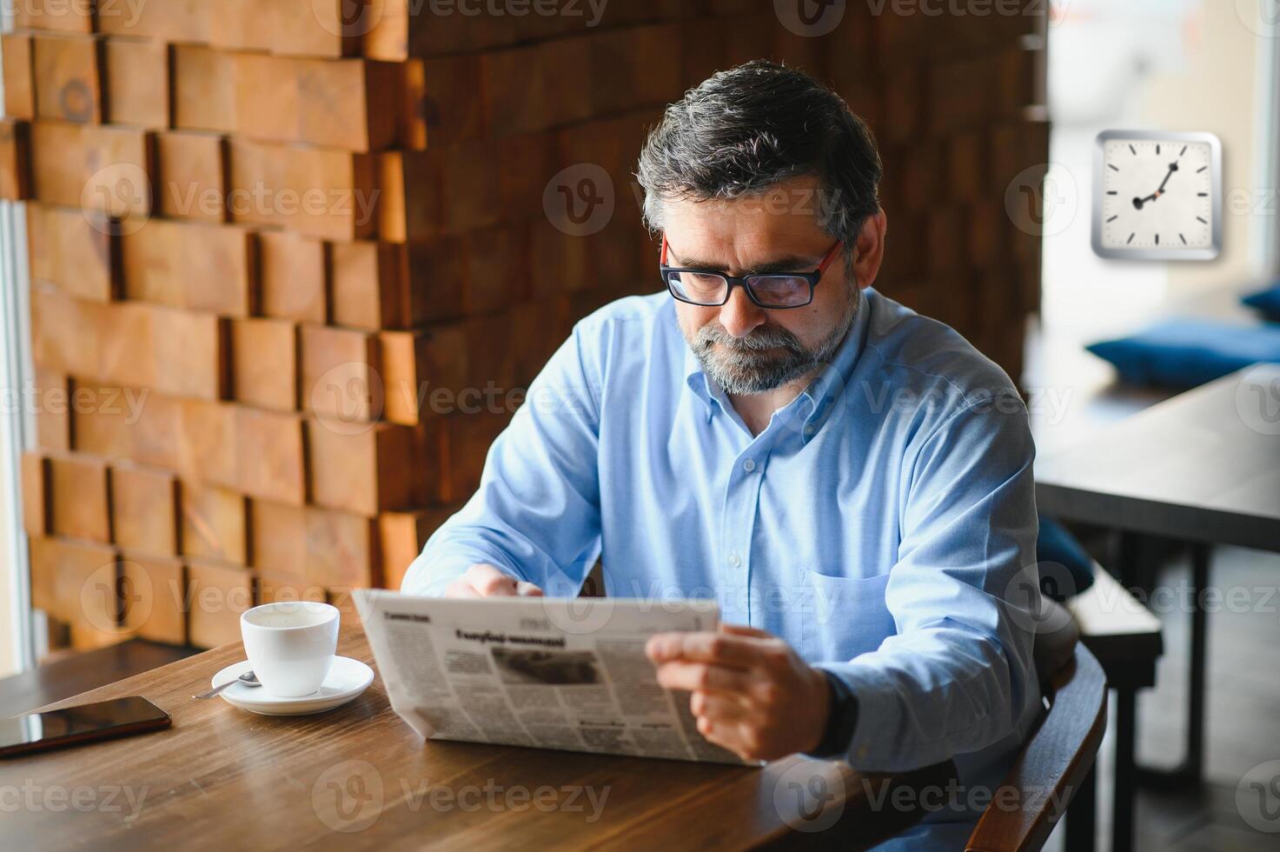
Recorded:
8 h 05 min
